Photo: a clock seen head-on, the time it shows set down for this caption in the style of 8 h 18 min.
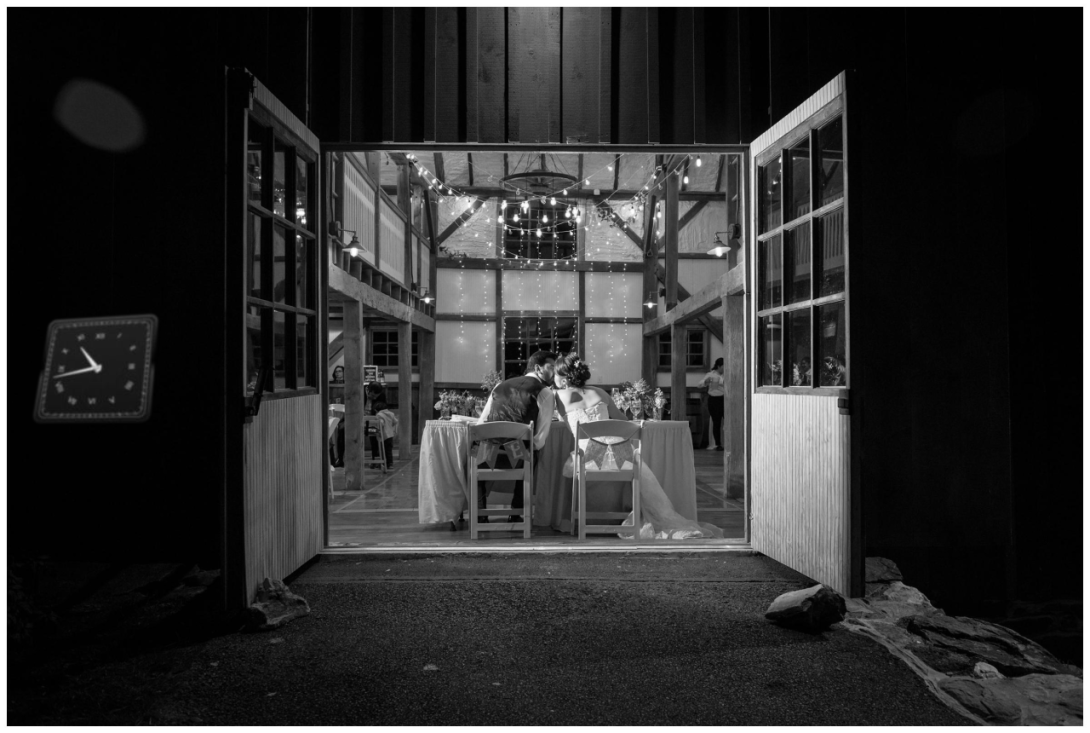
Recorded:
10 h 43 min
